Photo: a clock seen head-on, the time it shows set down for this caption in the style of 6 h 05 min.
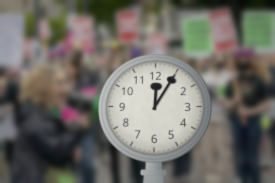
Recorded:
12 h 05 min
